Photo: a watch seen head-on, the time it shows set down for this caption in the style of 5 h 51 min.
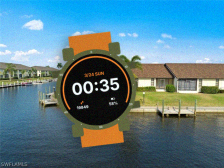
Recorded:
0 h 35 min
